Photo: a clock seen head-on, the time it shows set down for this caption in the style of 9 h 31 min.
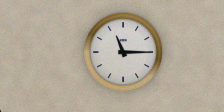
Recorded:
11 h 15 min
